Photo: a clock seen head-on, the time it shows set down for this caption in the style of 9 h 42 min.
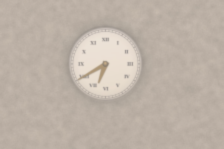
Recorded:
6 h 40 min
